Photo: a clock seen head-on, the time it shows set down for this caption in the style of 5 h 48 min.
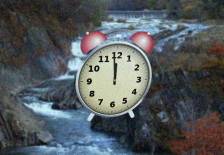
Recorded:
11 h 59 min
